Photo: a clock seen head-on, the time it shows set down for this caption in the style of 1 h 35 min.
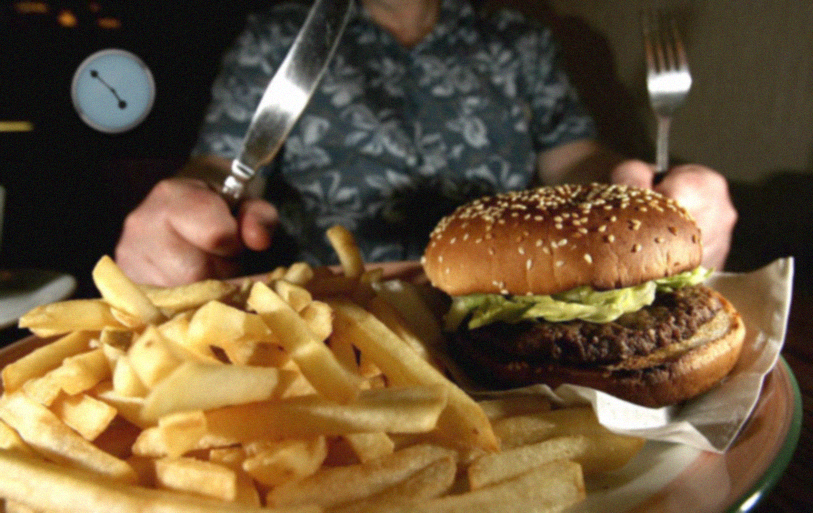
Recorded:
4 h 52 min
